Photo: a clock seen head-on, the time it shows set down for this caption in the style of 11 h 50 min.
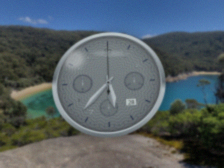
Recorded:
5 h 37 min
